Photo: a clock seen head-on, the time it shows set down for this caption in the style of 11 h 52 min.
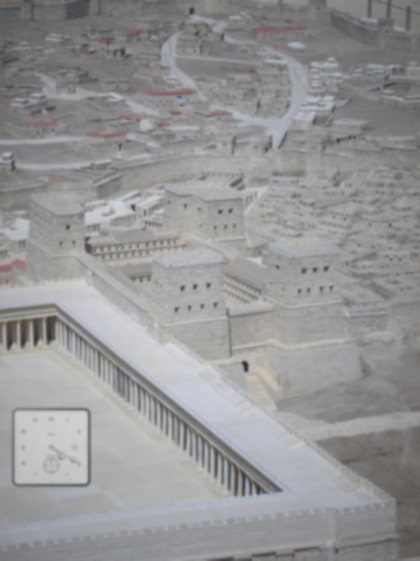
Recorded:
4 h 20 min
